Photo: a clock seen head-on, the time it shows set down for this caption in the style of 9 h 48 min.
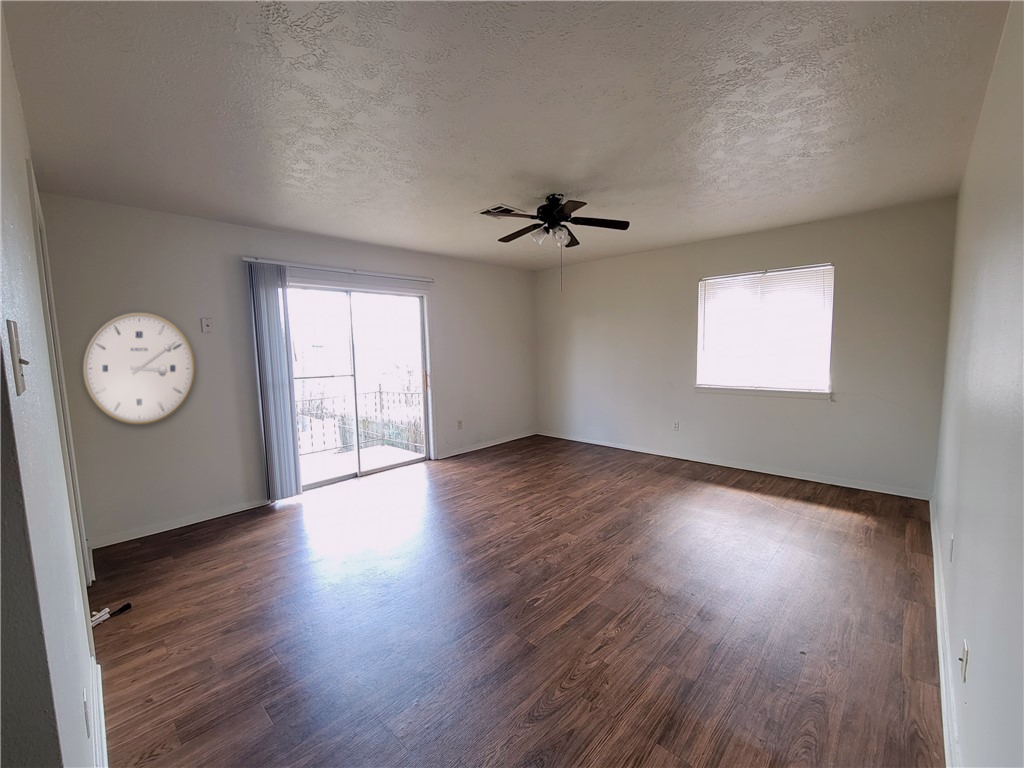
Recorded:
3 h 09 min
